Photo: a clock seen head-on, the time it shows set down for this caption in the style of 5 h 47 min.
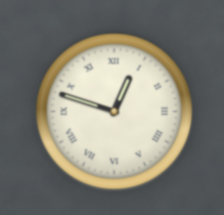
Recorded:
12 h 48 min
